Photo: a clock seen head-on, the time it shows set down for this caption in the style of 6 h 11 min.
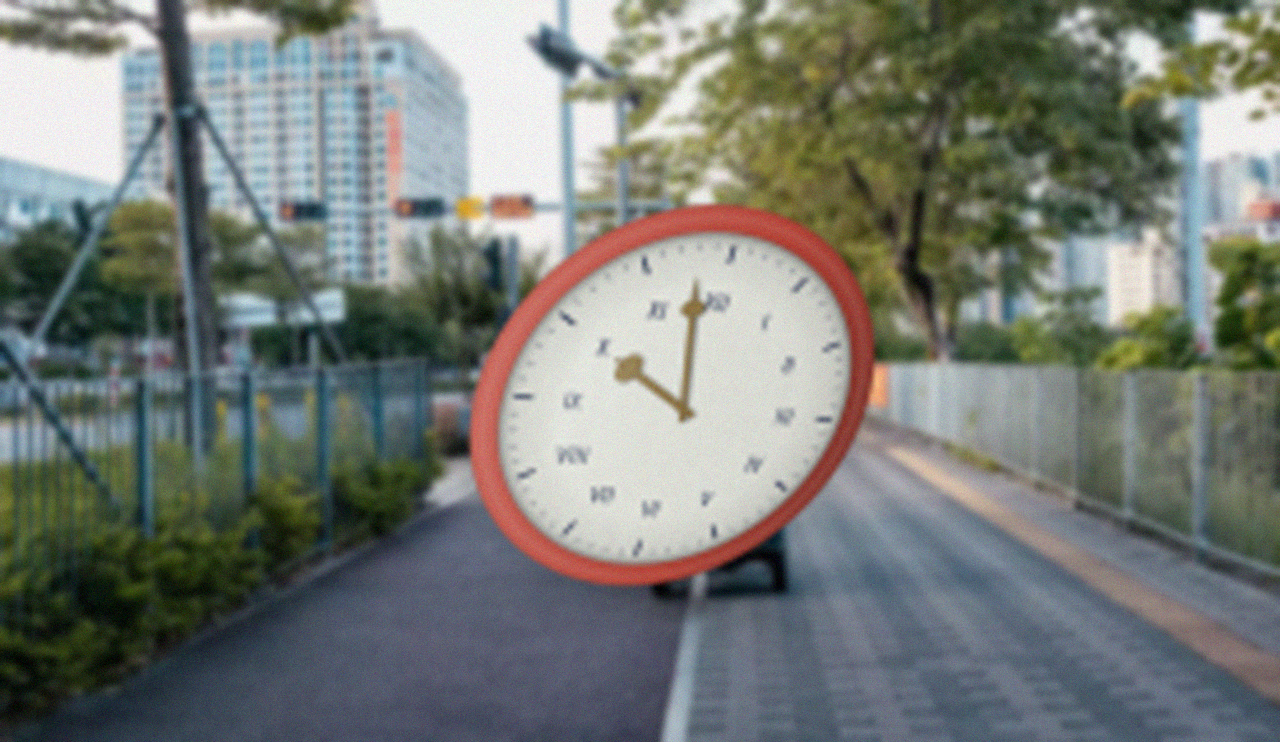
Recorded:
9 h 58 min
